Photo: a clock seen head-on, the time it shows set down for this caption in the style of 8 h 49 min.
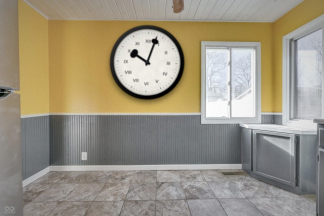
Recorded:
10 h 03 min
